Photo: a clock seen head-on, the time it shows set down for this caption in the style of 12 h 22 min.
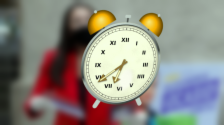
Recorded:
6 h 39 min
